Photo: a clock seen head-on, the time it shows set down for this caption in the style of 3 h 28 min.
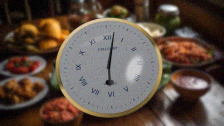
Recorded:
6 h 02 min
